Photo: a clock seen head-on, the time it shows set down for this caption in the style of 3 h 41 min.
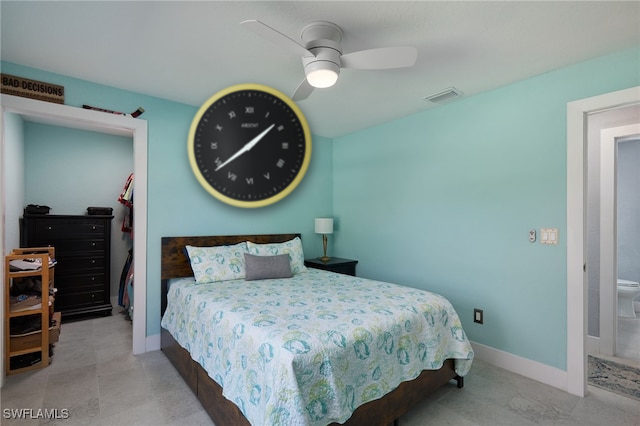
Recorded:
1 h 39 min
